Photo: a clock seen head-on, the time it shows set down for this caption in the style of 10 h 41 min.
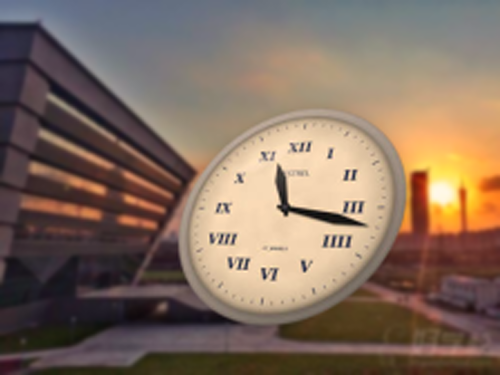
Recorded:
11 h 17 min
